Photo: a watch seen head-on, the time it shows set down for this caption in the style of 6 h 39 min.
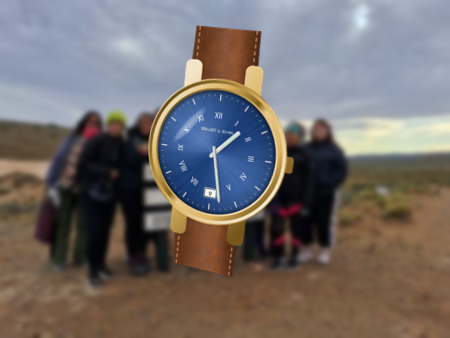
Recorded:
1 h 28 min
